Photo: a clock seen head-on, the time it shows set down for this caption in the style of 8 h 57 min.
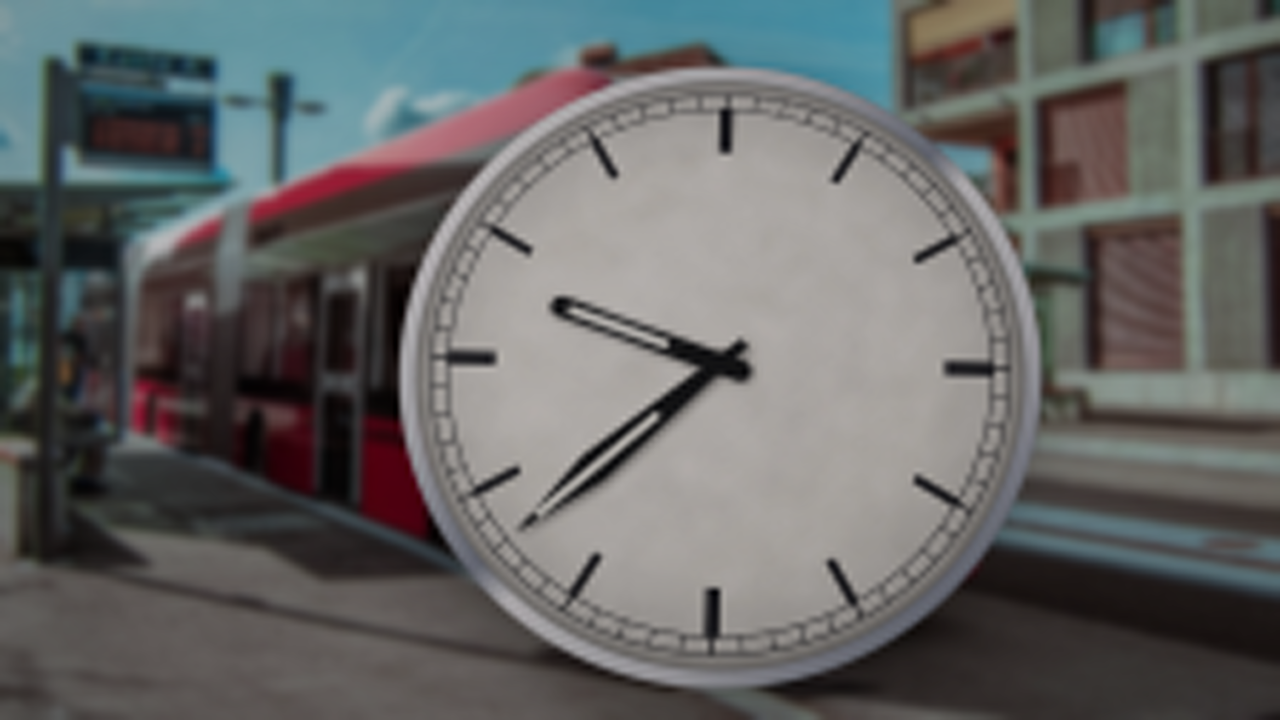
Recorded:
9 h 38 min
